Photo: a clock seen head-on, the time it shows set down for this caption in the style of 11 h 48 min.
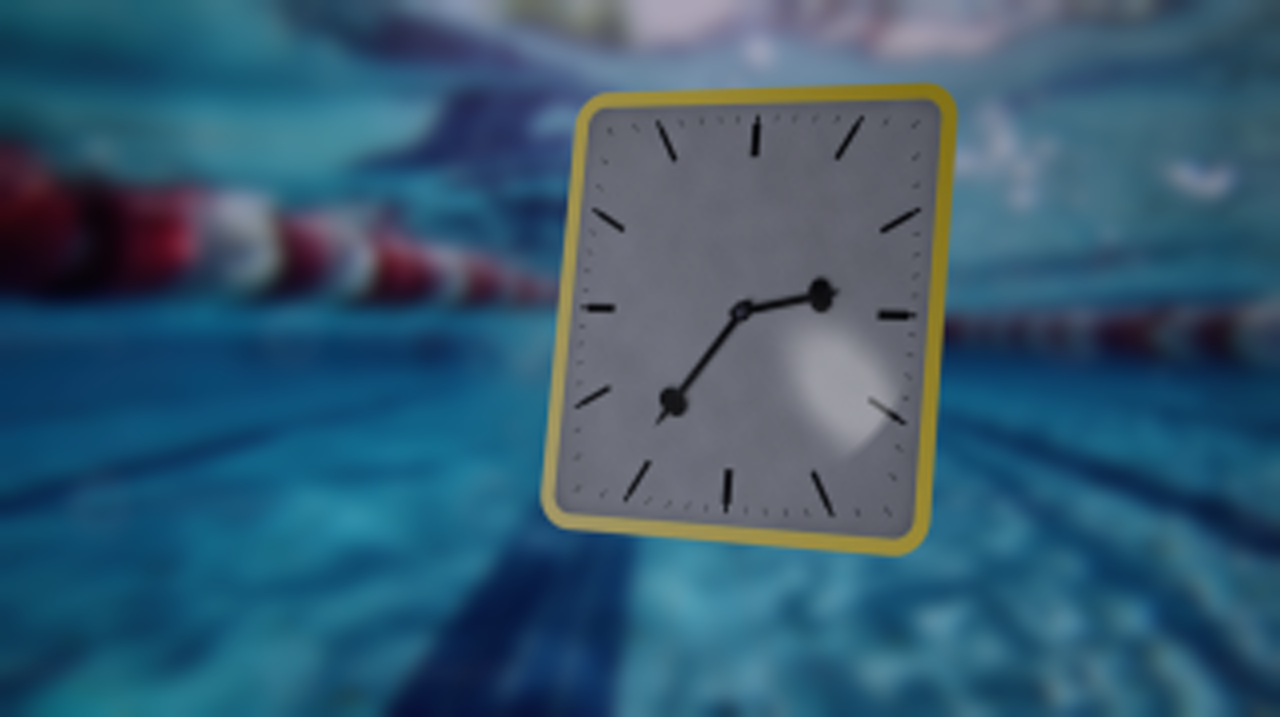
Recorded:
2 h 36 min
